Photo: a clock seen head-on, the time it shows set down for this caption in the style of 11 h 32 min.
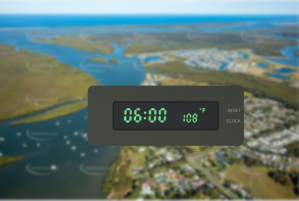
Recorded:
6 h 00 min
